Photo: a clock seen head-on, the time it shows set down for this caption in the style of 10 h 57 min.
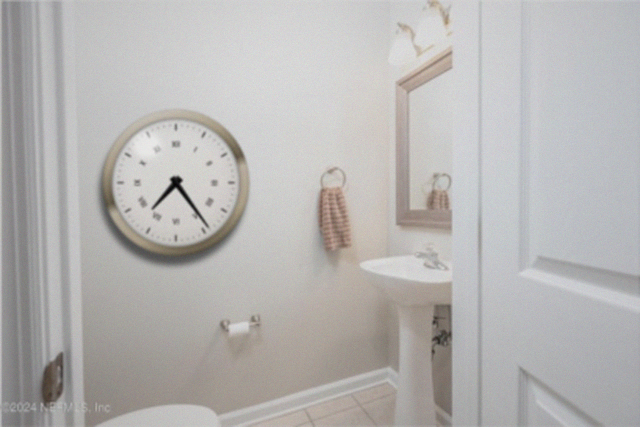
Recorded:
7 h 24 min
